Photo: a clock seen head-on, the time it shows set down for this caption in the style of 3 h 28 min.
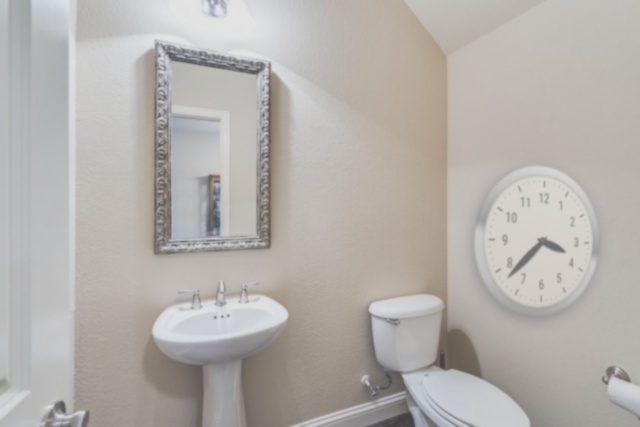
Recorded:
3 h 38 min
